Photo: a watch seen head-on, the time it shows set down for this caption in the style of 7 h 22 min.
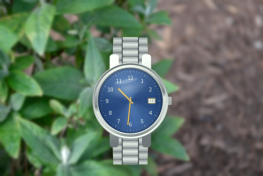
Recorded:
10 h 31 min
